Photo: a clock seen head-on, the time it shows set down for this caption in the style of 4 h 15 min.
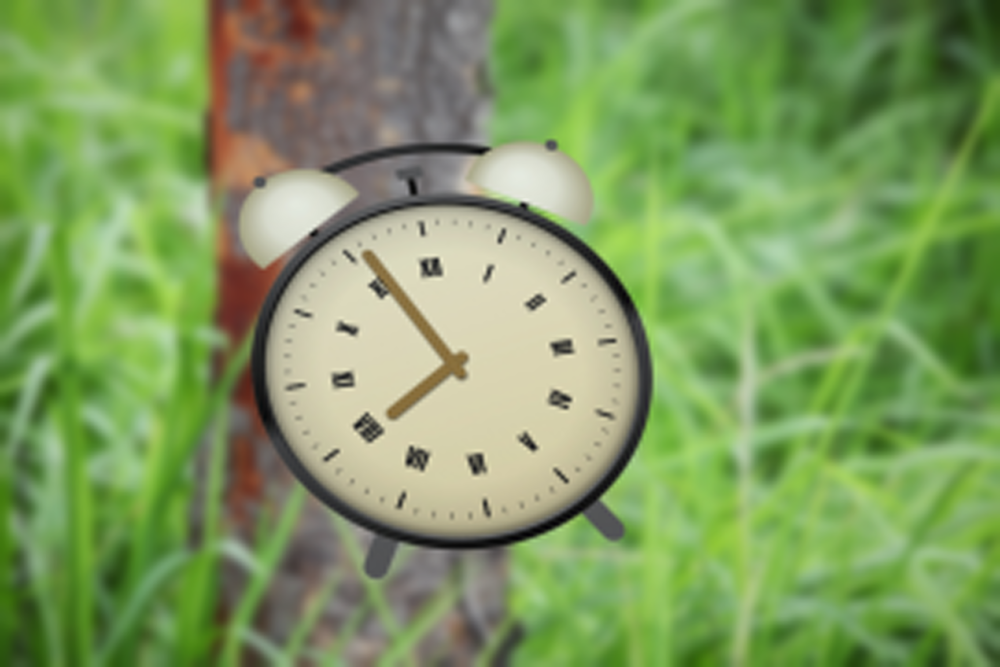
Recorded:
7 h 56 min
